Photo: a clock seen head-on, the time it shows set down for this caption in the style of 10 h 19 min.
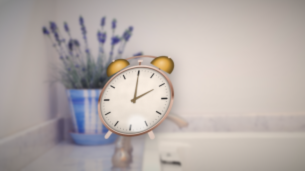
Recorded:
2 h 00 min
